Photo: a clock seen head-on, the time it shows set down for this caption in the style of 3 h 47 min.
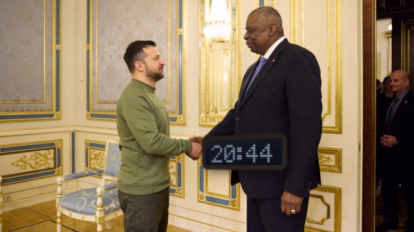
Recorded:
20 h 44 min
